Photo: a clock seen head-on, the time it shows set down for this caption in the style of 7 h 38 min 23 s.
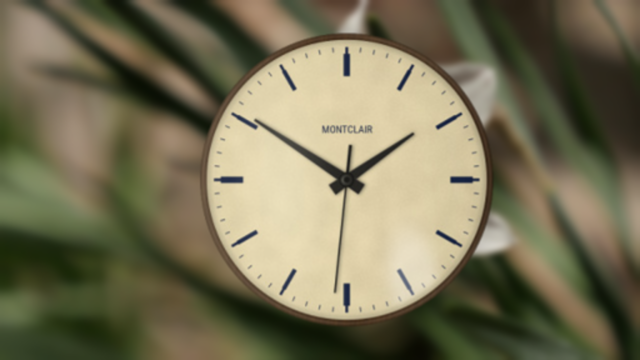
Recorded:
1 h 50 min 31 s
